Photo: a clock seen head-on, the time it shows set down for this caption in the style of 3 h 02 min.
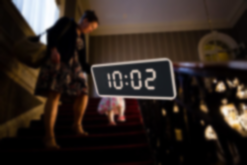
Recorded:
10 h 02 min
